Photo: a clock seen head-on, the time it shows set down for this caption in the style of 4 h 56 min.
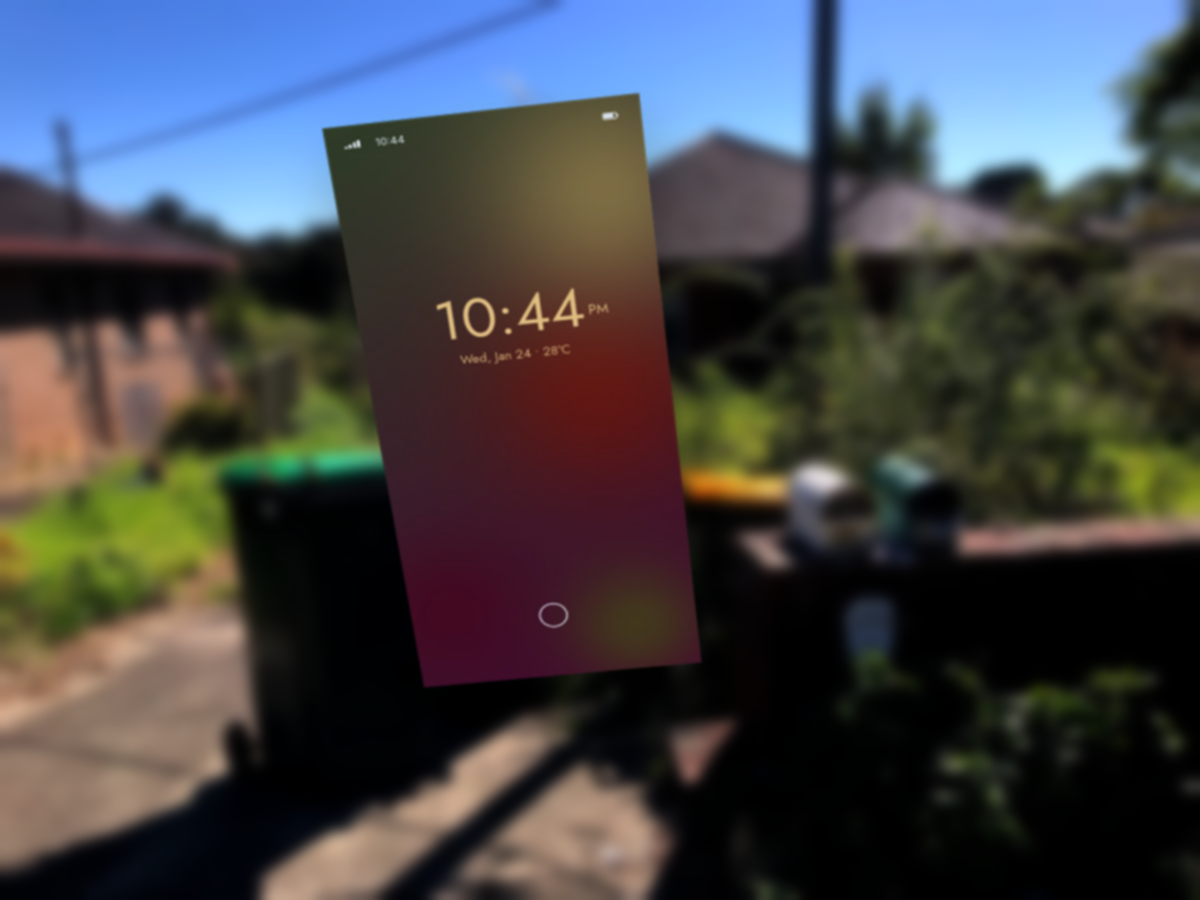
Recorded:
10 h 44 min
